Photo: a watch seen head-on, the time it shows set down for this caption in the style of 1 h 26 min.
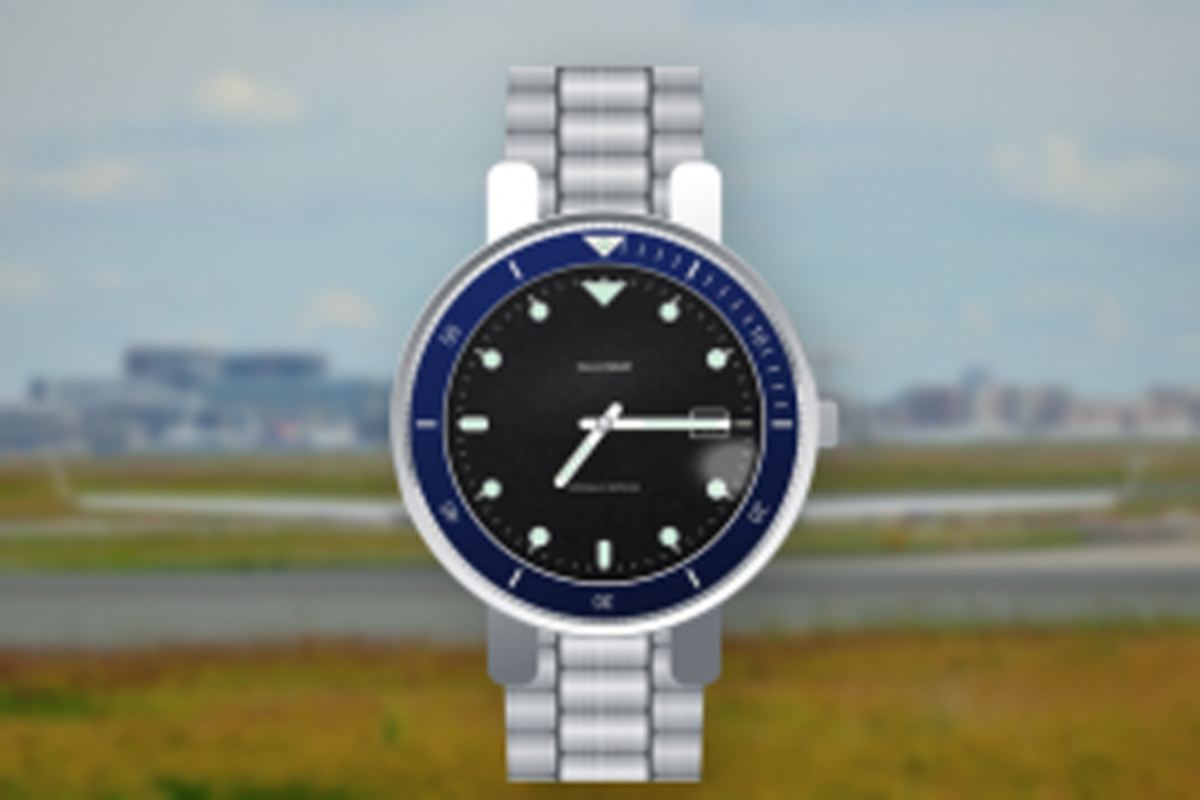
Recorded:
7 h 15 min
